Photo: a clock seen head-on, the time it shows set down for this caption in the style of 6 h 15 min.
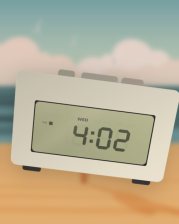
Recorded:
4 h 02 min
